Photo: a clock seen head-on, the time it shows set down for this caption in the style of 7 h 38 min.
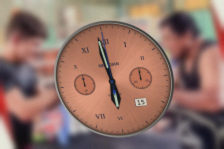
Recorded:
5 h 59 min
